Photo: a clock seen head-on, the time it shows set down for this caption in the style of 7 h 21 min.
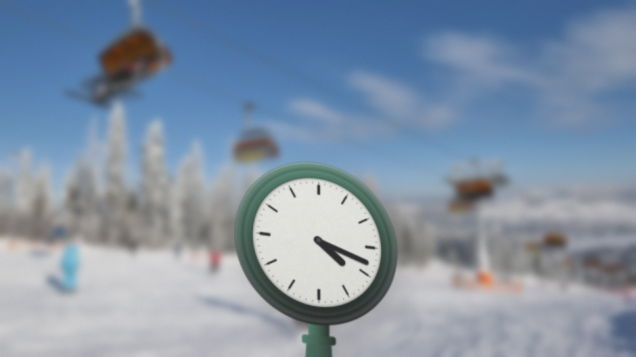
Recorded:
4 h 18 min
